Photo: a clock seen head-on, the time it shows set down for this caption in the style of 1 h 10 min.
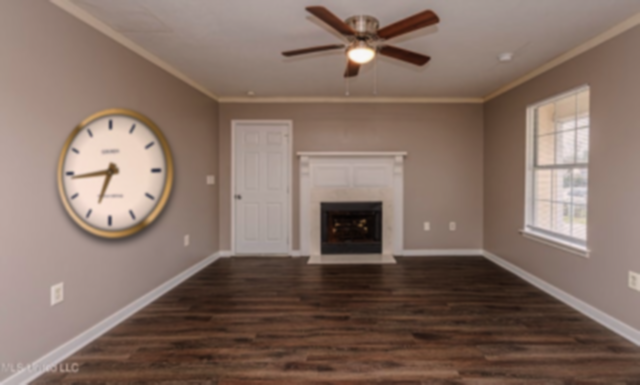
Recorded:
6 h 44 min
